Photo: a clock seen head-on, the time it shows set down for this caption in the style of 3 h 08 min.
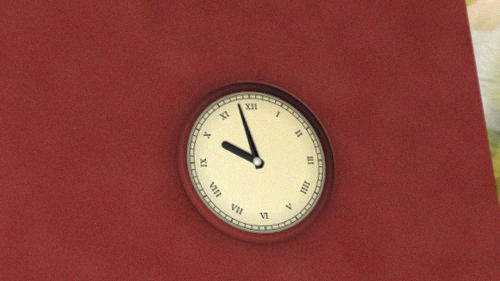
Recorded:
9 h 58 min
